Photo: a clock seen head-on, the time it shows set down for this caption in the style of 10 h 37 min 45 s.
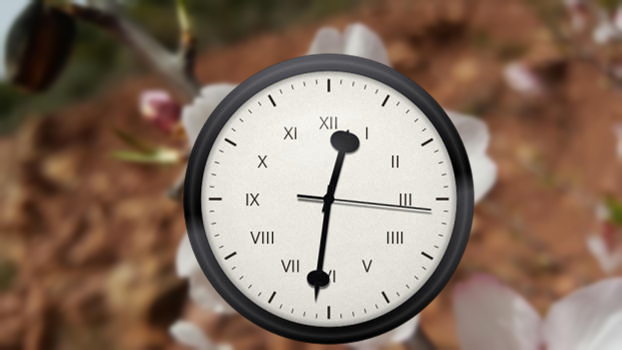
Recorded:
12 h 31 min 16 s
